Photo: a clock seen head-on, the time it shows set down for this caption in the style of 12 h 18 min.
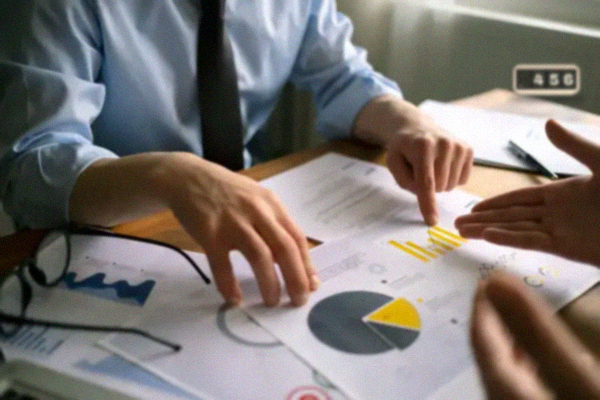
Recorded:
4 h 56 min
